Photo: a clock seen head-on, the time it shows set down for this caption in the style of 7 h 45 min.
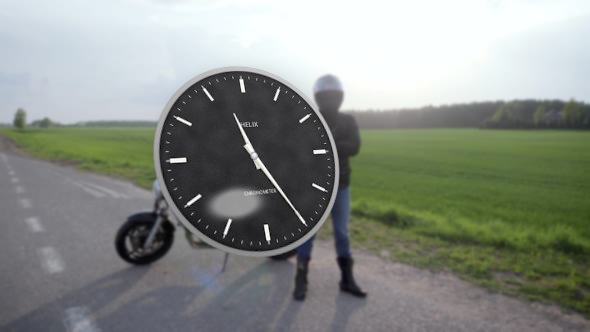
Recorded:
11 h 25 min
